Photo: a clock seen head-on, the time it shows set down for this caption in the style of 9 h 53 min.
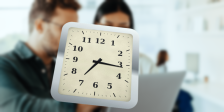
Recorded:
7 h 16 min
